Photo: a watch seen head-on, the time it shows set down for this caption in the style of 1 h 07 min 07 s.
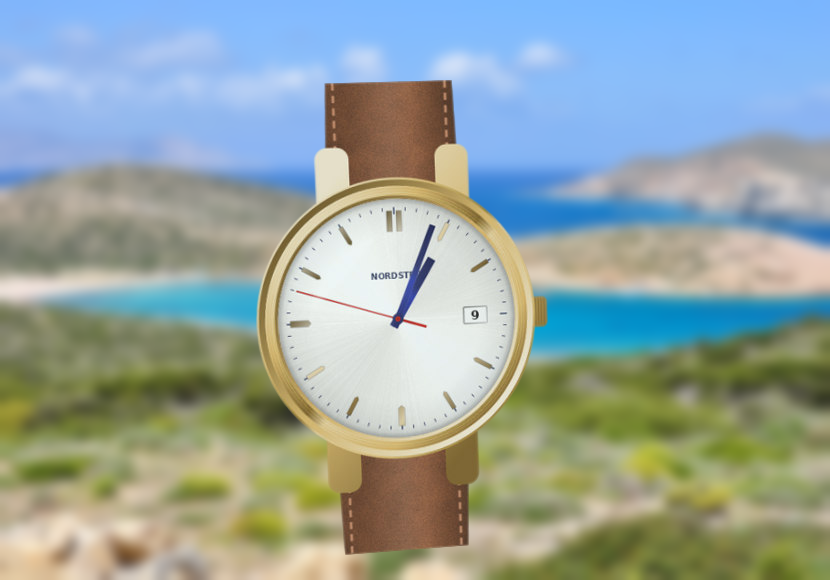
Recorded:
1 h 03 min 48 s
